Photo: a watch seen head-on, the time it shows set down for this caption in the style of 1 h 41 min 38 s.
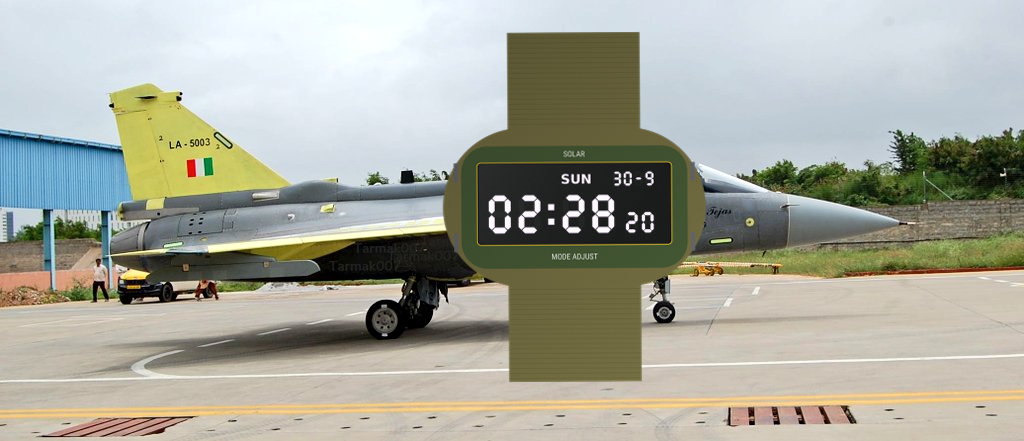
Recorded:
2 h 28 min 20 s
